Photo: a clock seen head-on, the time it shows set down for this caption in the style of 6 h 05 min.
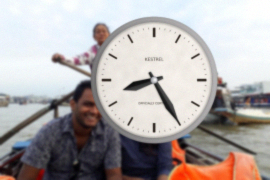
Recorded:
8 h 25 min
